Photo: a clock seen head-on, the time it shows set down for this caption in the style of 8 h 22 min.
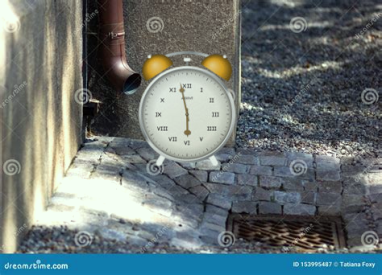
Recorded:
5 h 58 min
